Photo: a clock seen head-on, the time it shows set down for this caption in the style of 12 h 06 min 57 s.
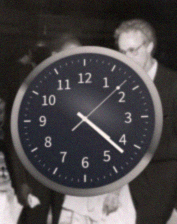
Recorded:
4 h 22 min 08 s
